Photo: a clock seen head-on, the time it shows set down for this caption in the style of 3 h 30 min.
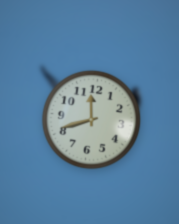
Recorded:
11 h 41 min
